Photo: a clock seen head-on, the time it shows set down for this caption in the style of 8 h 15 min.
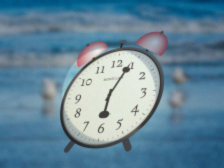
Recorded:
6 h 04 min
